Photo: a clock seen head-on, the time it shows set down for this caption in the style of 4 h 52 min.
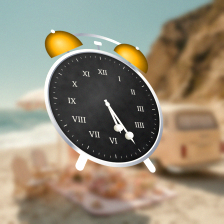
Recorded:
5 h 25 min
